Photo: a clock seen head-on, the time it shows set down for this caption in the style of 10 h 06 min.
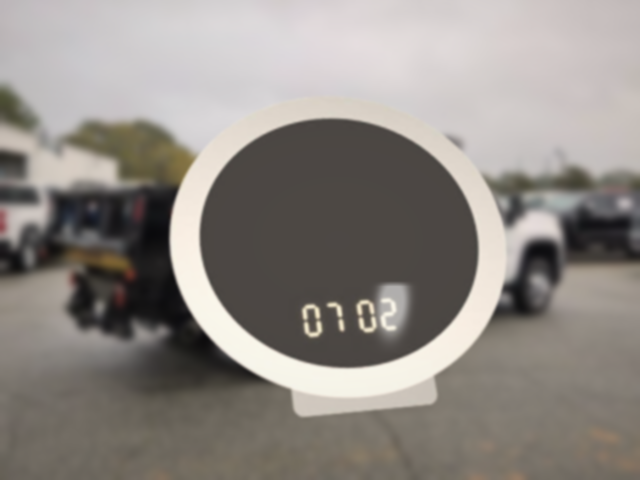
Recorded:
7 h 02 min
